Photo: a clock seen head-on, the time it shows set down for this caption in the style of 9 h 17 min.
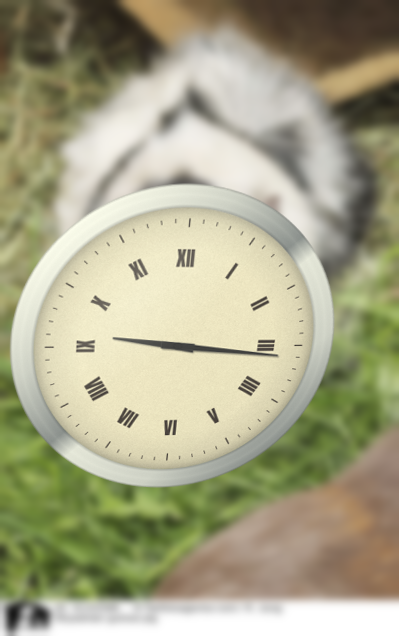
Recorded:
9 h 16 min
